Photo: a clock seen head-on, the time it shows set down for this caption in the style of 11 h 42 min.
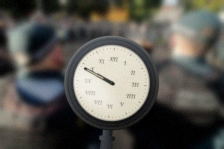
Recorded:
9 h 49 min
